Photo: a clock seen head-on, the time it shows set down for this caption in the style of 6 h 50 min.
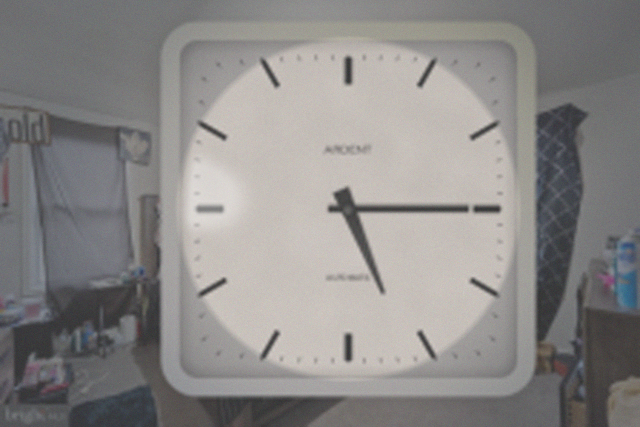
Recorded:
5 h 15 min
